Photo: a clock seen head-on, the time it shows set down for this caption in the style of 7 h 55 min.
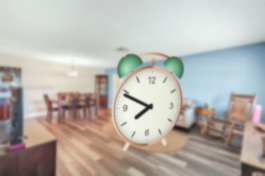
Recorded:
7 h 49 min
